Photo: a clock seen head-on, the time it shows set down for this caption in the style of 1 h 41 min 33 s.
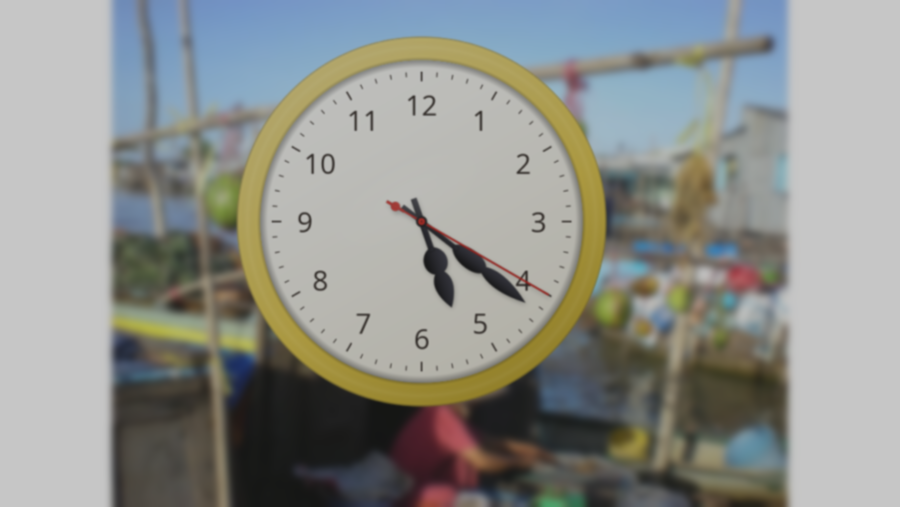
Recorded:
5 h 21 min 20 s
